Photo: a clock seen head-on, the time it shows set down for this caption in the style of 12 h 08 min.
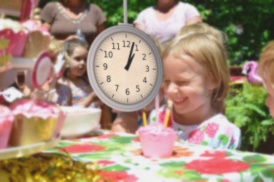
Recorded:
1 h 03 min
